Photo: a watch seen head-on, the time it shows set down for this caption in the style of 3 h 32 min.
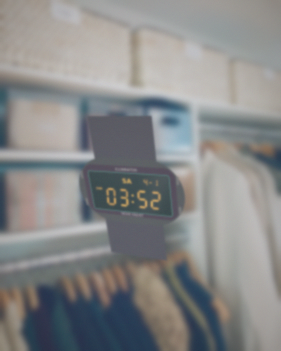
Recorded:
3 h 52 min
